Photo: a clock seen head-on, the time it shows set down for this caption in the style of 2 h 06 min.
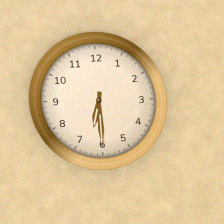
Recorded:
6 h 30 min
